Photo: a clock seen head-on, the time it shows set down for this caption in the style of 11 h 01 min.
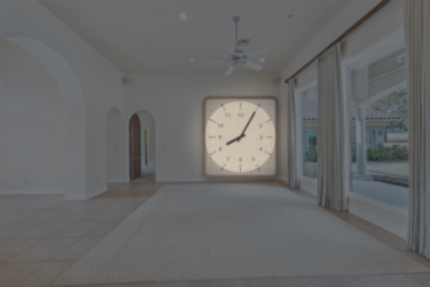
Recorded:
8 h 05 min
